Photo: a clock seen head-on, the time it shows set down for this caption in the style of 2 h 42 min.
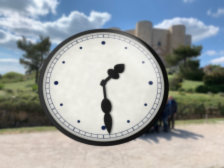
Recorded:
1 h 29 min
